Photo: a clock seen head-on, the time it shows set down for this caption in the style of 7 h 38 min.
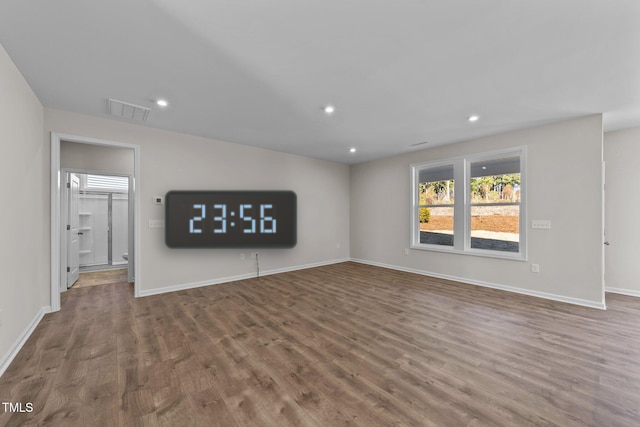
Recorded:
23 h 56 min
